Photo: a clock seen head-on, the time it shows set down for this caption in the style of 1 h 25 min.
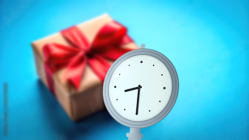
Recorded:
8 h 30 min
